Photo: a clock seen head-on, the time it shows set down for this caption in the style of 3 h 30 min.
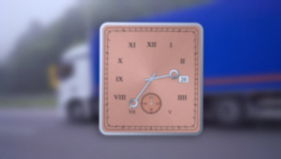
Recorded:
2 h 36 min
